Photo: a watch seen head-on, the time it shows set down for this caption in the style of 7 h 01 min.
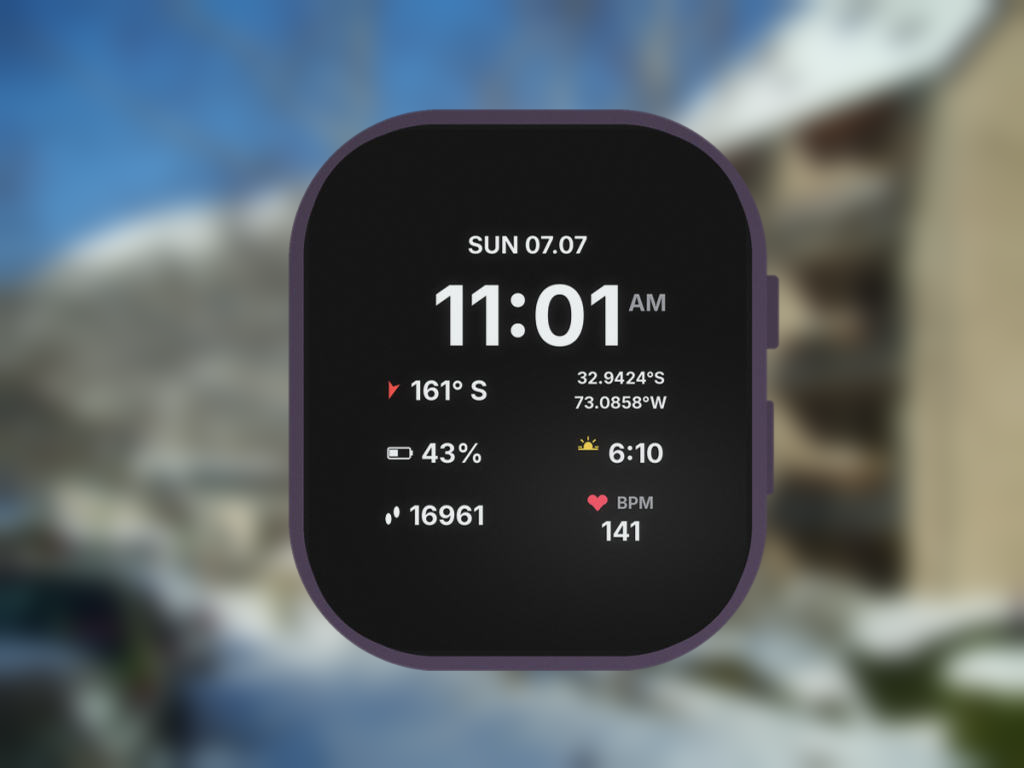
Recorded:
11 h 01 min
